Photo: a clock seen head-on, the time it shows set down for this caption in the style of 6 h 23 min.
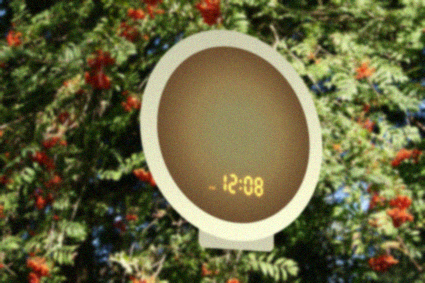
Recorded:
12 h 08 min
